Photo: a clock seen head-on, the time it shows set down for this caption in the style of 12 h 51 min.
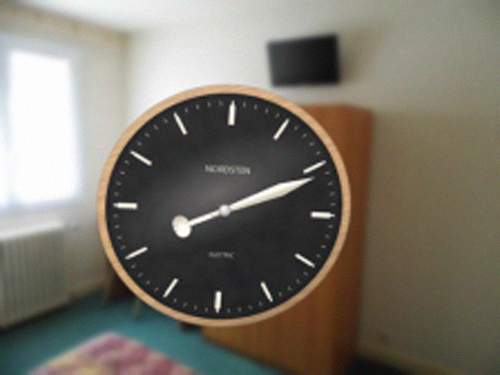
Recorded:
8 h 11 min
